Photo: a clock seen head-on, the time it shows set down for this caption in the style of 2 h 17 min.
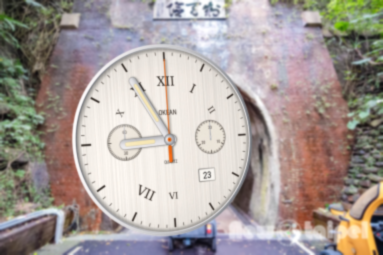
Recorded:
8 h 55 min
